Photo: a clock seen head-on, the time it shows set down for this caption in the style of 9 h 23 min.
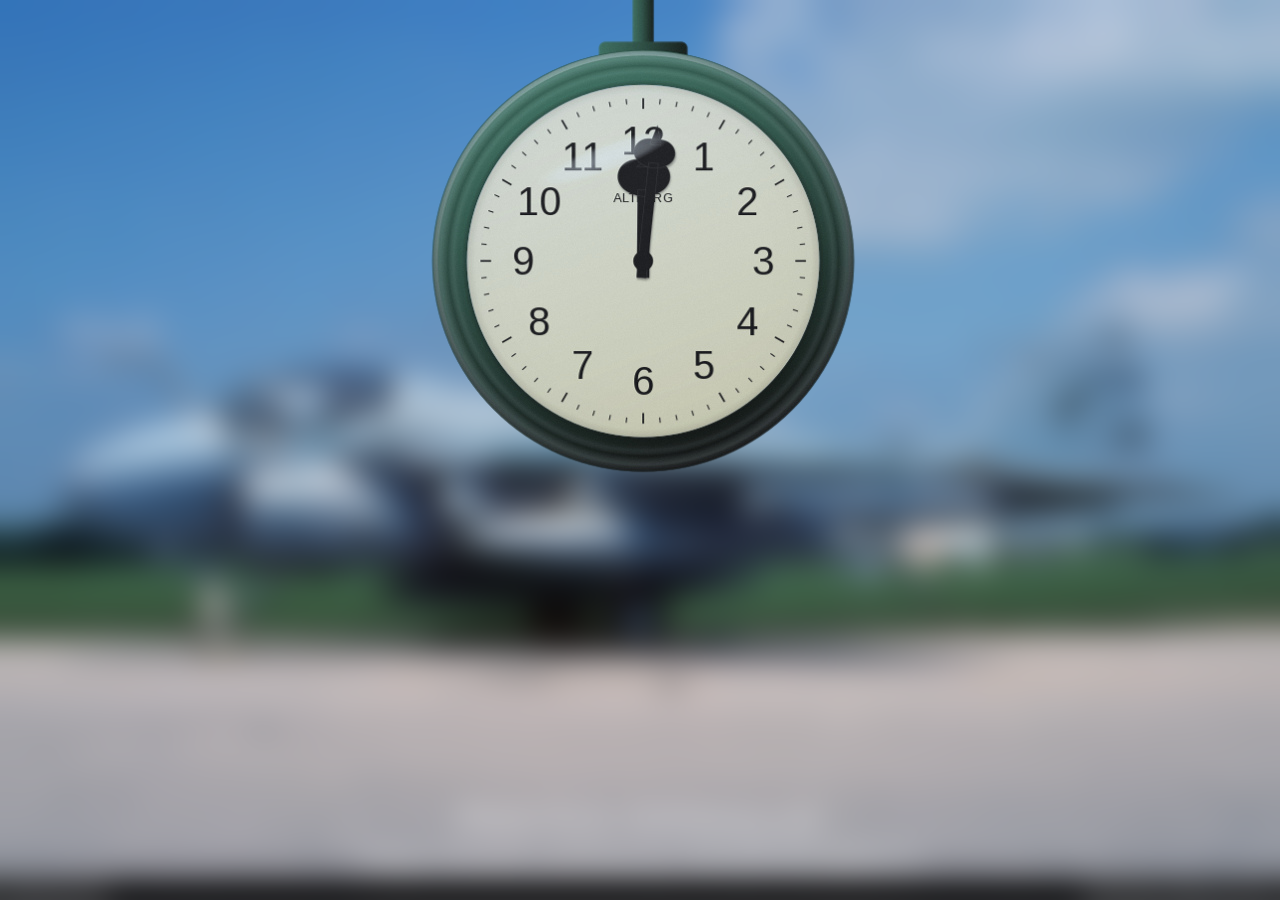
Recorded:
12 h 01 min
